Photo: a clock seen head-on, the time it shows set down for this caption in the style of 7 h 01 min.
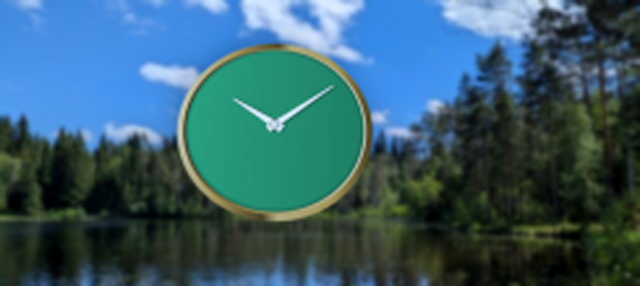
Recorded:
10 h 09 min
